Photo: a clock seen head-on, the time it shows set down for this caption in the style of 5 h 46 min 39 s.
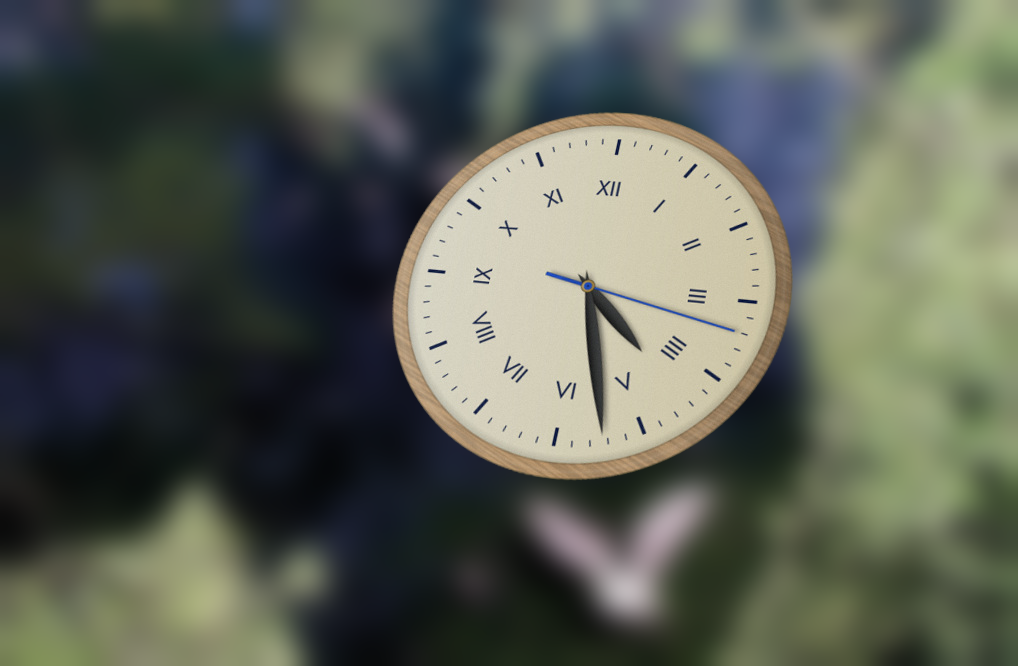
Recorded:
4 h 27 min 17 s
